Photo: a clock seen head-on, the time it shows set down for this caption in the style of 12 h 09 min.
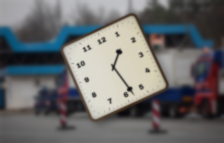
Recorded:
1 h 28 min
